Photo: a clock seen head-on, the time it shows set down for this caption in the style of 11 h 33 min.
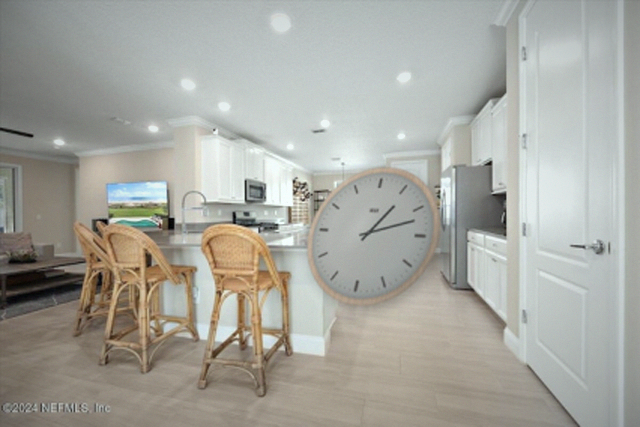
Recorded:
1 h 12 min
